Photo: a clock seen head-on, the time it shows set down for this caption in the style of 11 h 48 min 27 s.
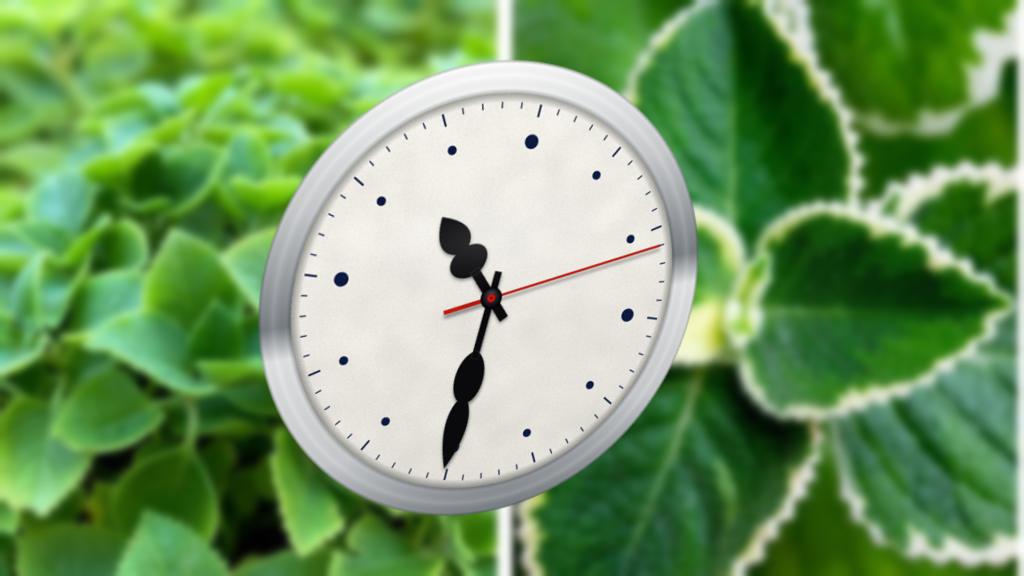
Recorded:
10 h 30 min 11 s
